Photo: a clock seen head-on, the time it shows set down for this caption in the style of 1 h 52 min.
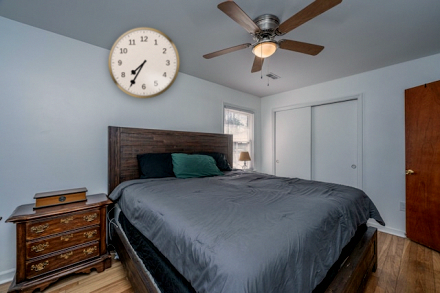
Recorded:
7 h 35 min
